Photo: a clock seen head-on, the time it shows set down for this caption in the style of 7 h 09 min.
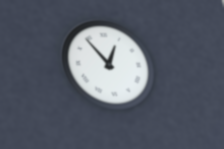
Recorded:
12 h 54 min
